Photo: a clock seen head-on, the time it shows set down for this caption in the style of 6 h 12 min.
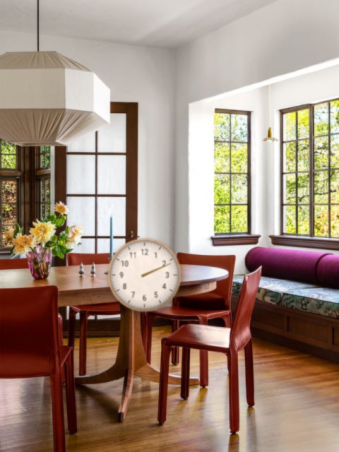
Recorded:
2 h 11 min
